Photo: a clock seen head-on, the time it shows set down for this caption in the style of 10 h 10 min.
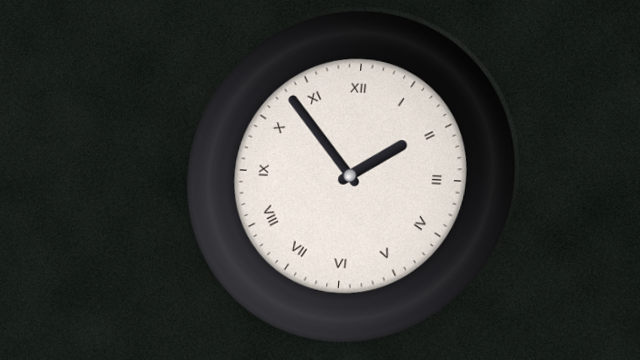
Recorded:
1 h 53 min
